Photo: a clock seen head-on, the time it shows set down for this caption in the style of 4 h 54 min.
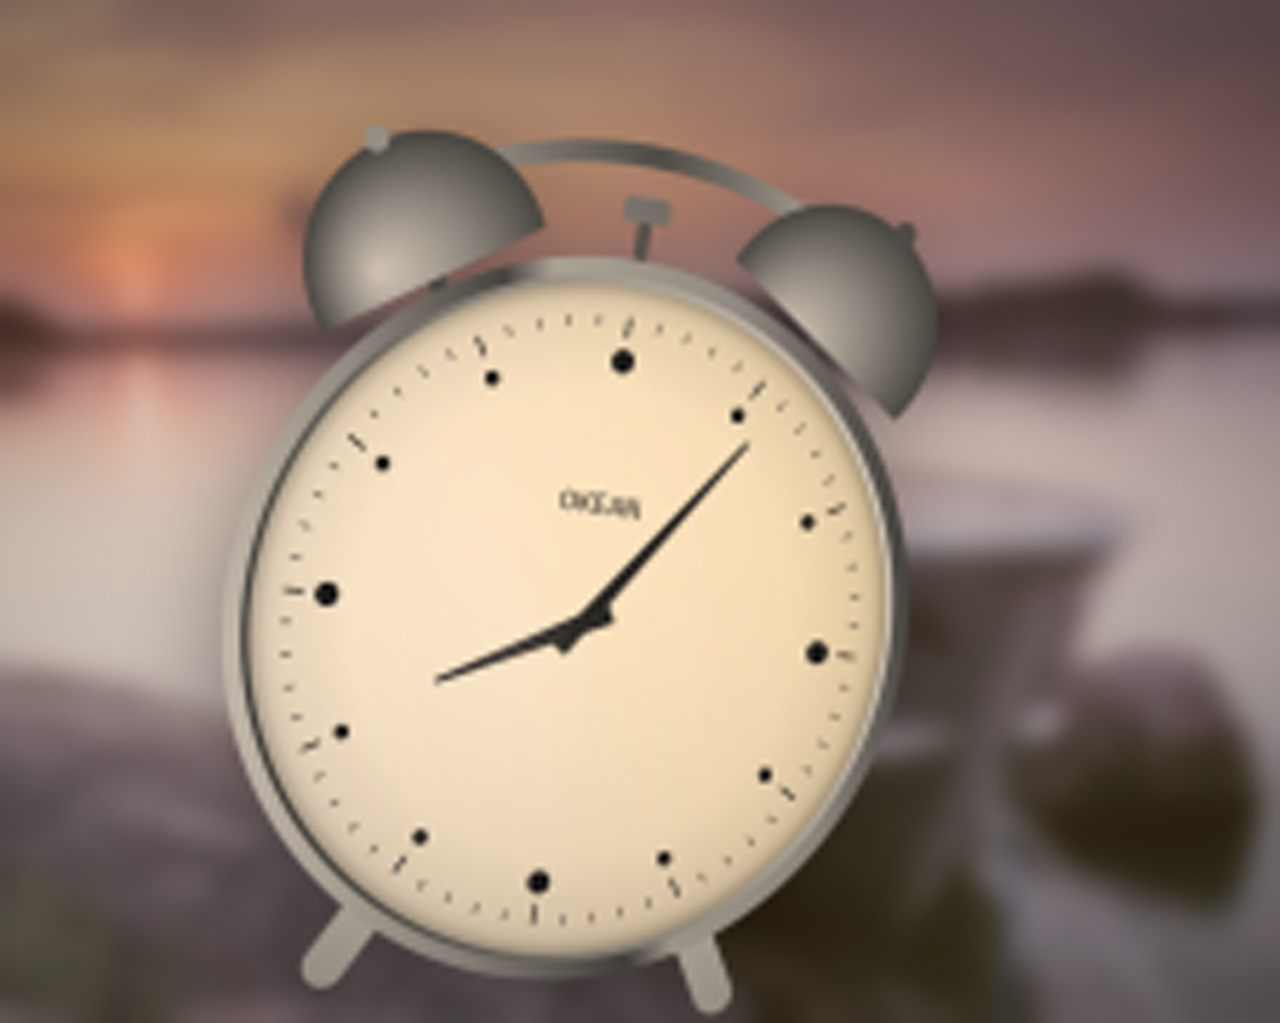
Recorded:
8 h 06 min
